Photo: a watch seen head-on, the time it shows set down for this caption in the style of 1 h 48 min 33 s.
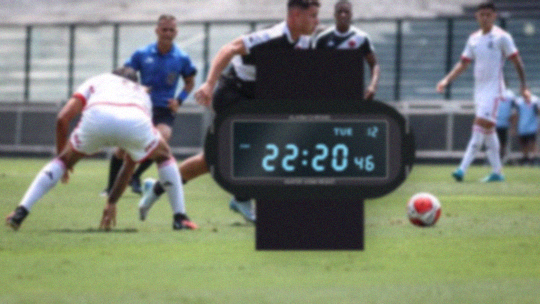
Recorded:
22 h 20 min 46 s
